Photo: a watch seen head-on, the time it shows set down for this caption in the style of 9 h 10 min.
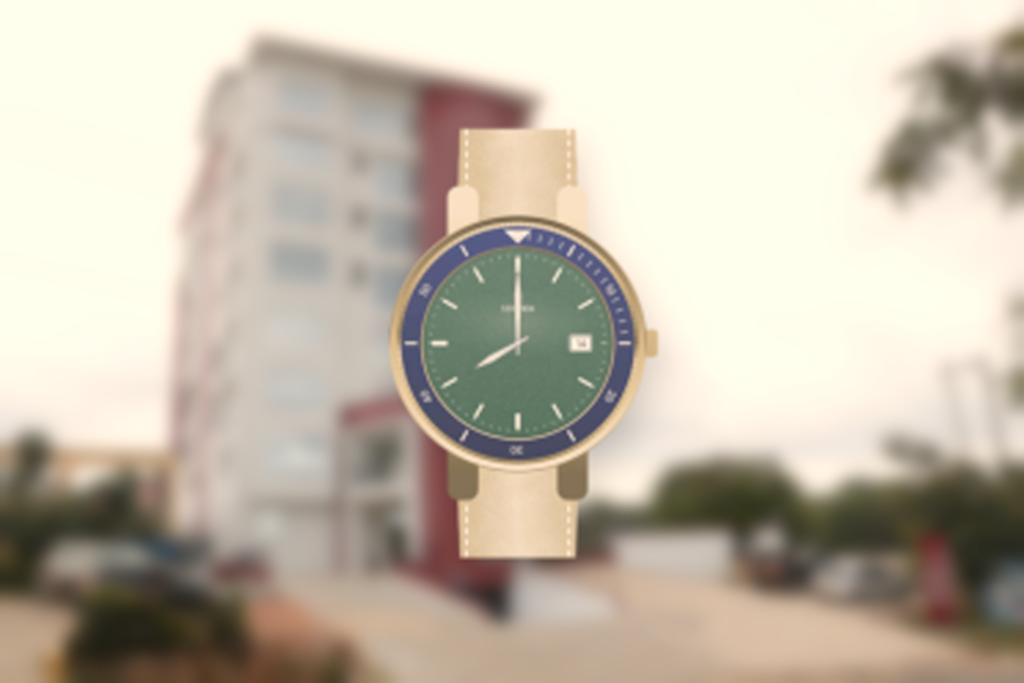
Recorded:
8 h 00 min
